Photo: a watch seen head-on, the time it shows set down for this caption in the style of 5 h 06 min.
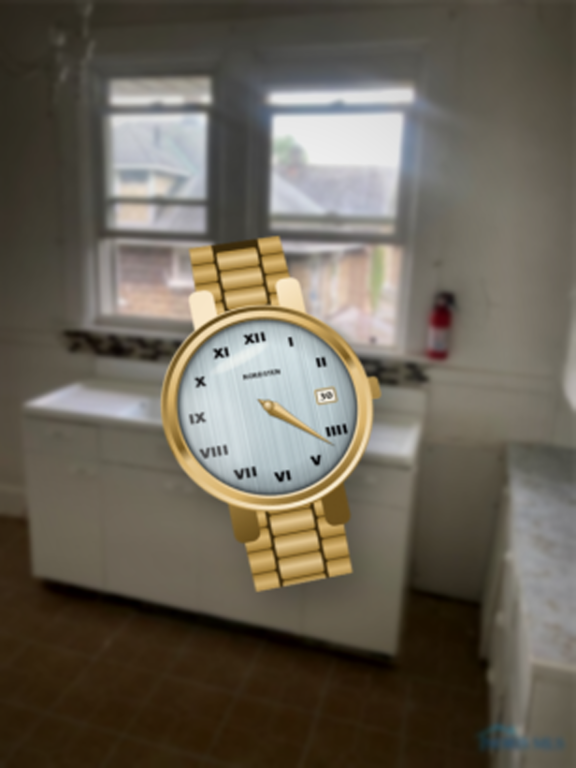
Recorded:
4 h 22 min
